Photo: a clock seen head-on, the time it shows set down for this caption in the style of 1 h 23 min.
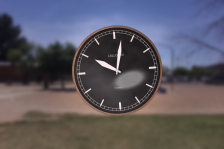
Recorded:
10 h 02 min
